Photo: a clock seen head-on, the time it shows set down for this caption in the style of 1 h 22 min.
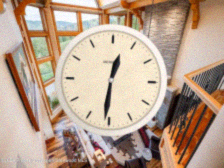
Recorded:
12 h 31 min
